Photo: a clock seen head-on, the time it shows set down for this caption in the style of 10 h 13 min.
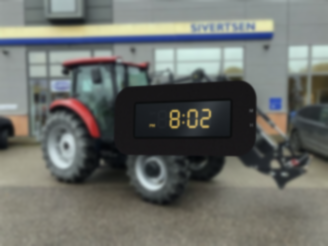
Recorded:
8 h 02 min
